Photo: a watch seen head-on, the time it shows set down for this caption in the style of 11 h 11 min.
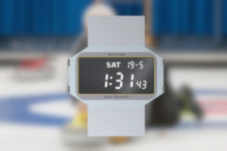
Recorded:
1 h 31 min
